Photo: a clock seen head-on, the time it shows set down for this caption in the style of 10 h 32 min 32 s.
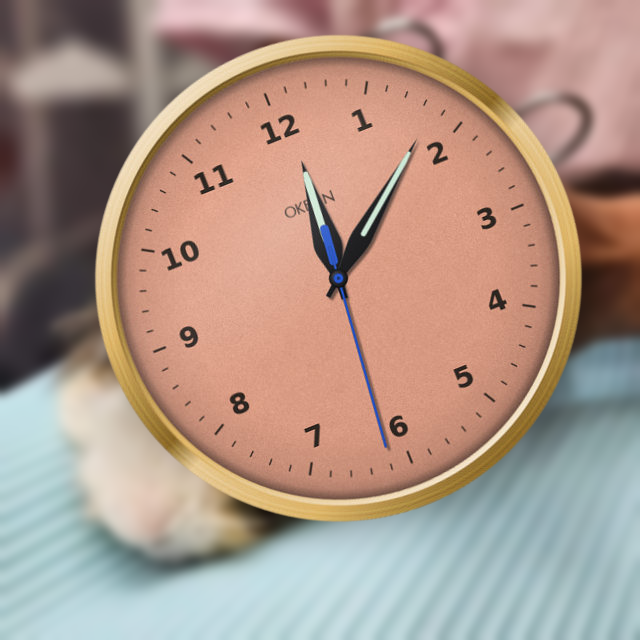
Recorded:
12 h 08 min 31 s
